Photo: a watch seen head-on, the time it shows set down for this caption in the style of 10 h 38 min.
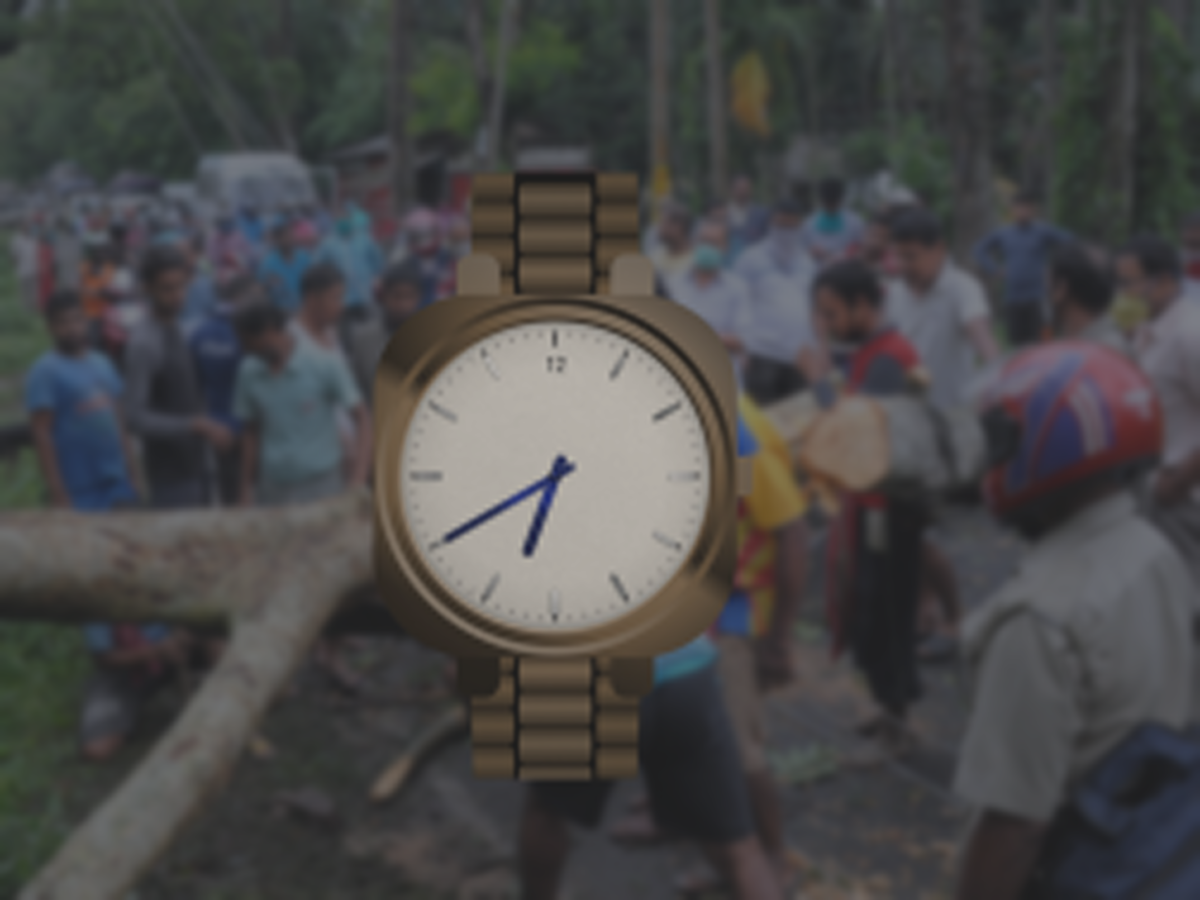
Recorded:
6 h 40 min
